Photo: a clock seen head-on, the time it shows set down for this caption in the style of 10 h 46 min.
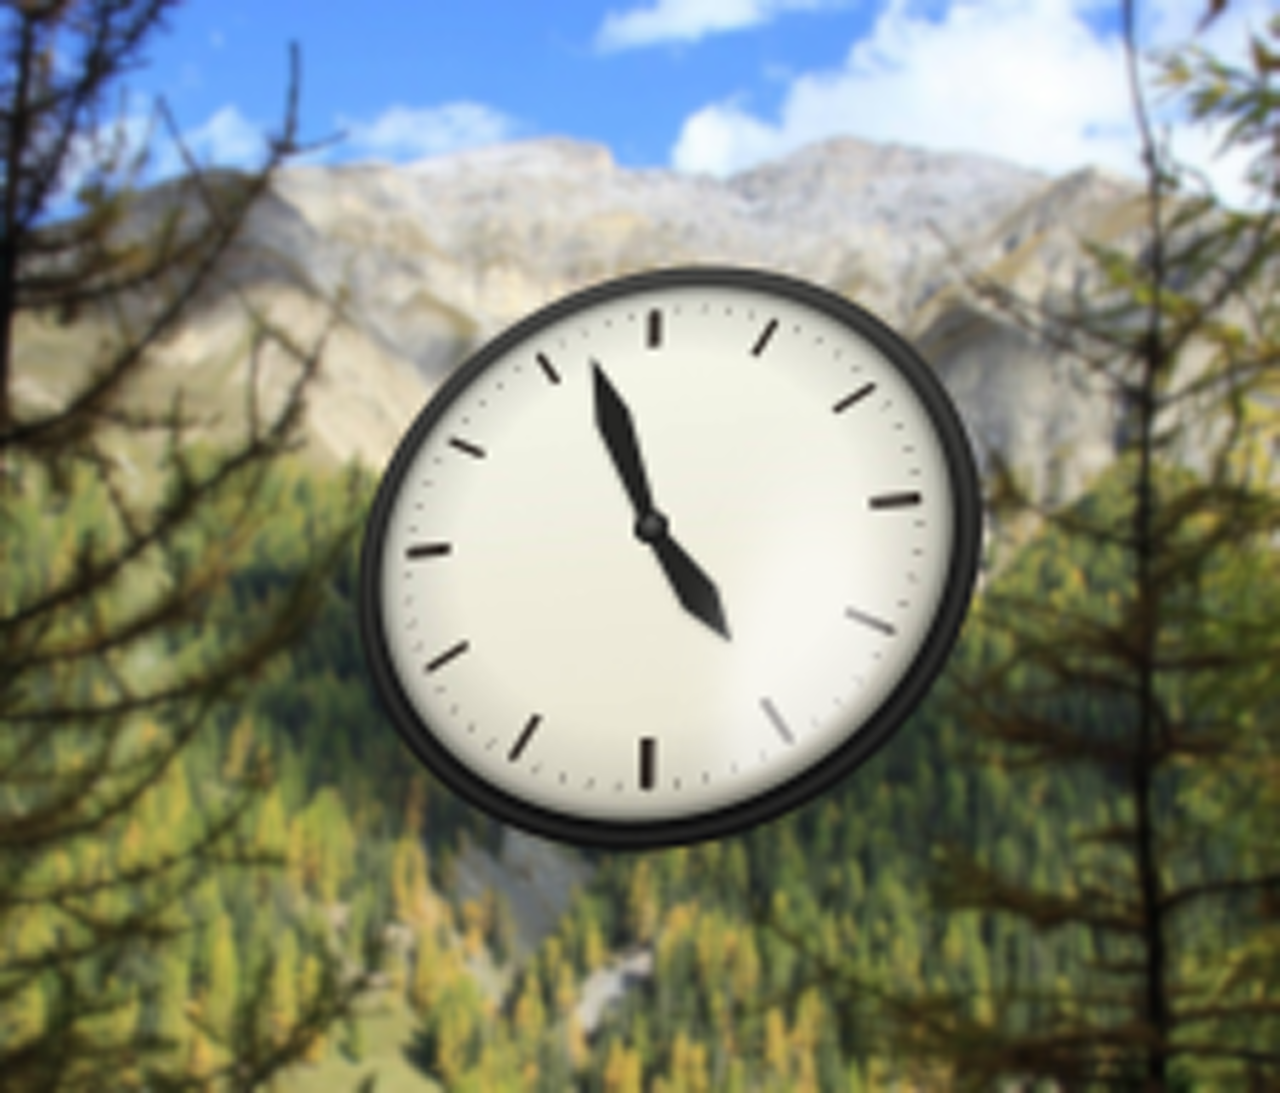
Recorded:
4 h 57 min
